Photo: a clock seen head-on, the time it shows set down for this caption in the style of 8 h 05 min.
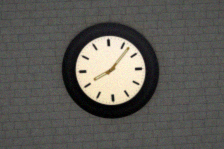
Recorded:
8 h 07 min
